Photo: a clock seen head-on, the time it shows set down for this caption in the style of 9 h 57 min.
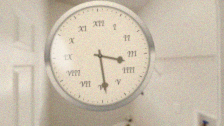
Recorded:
3 h 29 min
